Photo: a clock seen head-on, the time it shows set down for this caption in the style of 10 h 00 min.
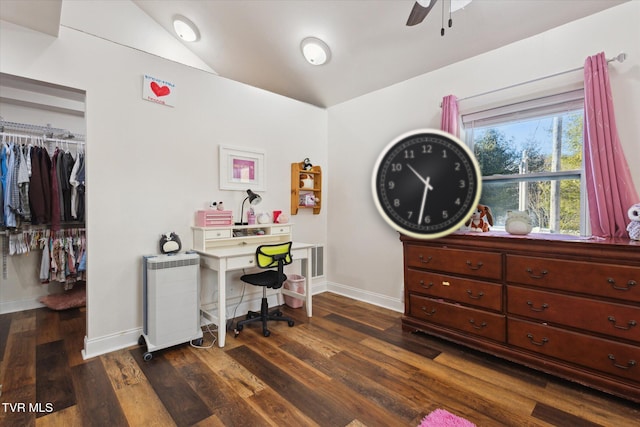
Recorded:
10 h 32 min
